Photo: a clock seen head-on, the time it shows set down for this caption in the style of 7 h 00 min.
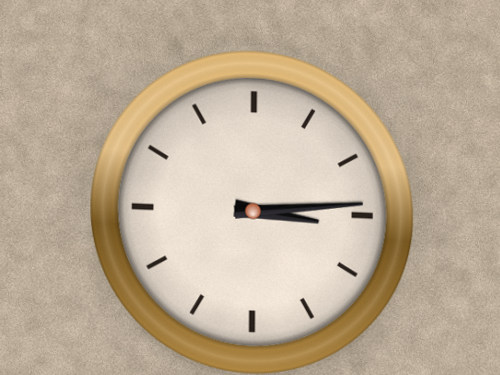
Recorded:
3 h 14 min
